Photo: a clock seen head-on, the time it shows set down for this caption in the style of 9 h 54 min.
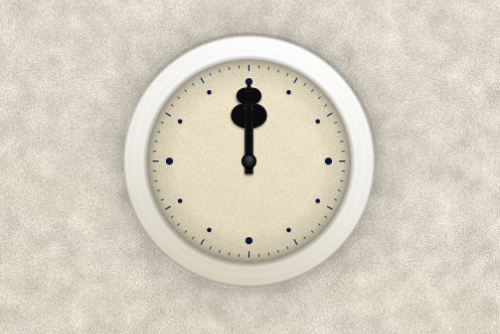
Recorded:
12 h 00 min
